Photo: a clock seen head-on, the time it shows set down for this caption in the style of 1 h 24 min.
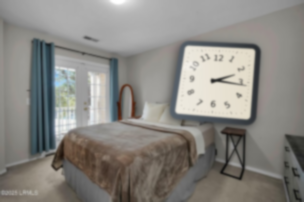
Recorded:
2 h 16 min
